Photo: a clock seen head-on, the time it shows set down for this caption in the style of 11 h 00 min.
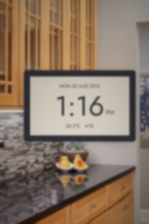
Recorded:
1 h 16 min
